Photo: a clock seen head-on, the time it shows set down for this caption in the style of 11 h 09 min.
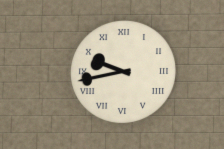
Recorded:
9 h 43 min
